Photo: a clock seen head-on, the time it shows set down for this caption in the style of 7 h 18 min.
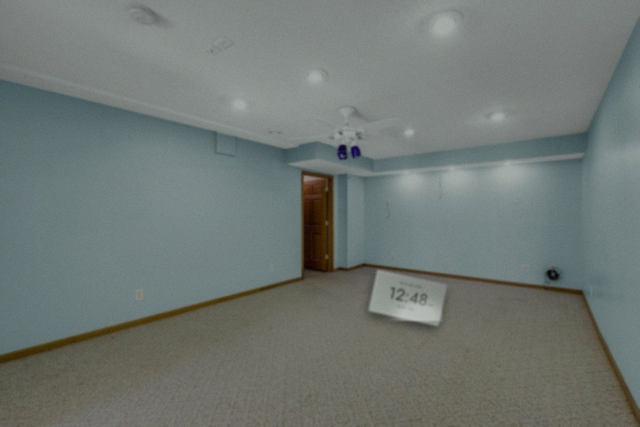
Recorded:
12 h 48 min
